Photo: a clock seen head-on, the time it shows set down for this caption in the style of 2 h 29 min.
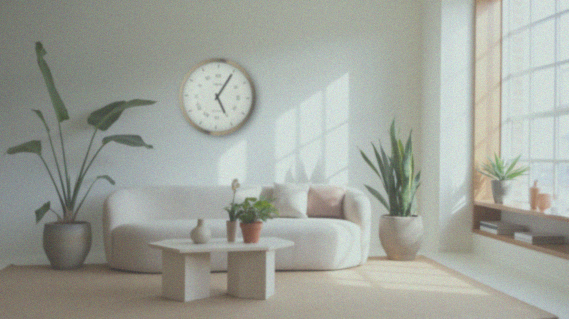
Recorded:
5 h 05 min
